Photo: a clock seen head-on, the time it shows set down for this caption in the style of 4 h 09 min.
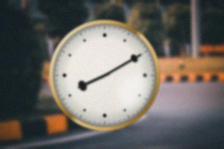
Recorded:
8 h 10 min
